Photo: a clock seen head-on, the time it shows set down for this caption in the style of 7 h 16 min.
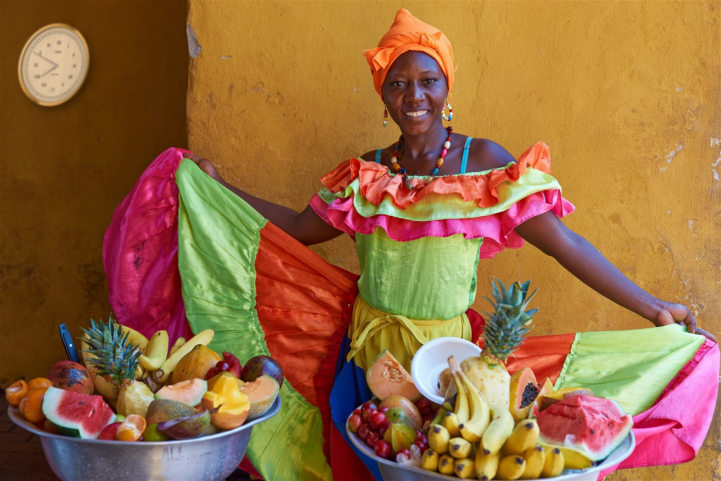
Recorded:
7 h 49 min
